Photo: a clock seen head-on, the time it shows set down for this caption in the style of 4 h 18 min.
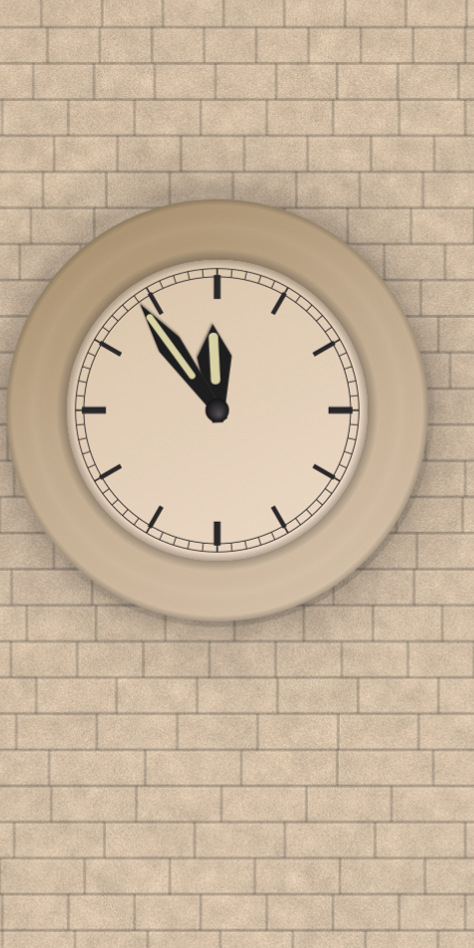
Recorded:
11 h 54 min
